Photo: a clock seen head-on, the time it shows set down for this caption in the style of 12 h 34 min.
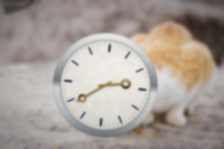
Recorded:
2 h 39 min
